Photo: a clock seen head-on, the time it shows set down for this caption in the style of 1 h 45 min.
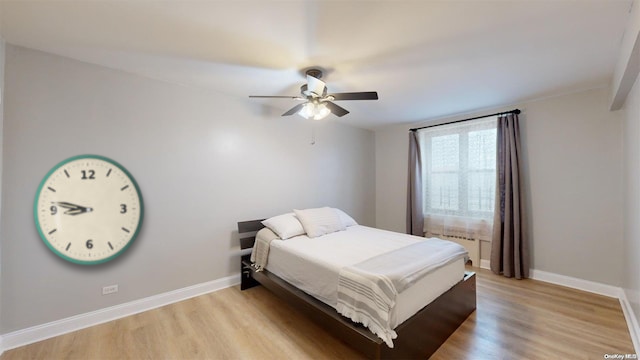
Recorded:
8 h 47 min
